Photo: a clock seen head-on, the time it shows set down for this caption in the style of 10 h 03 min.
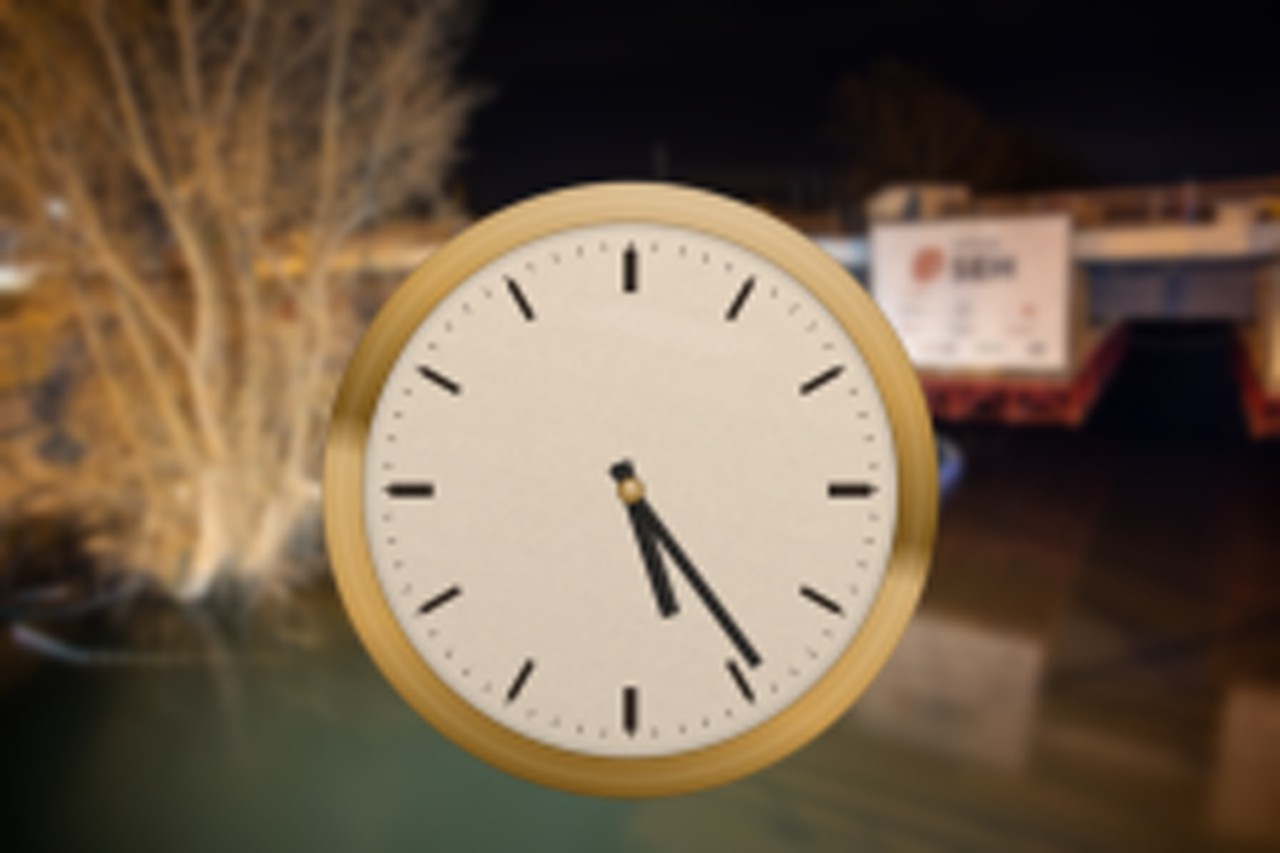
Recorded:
5 h 24 min
